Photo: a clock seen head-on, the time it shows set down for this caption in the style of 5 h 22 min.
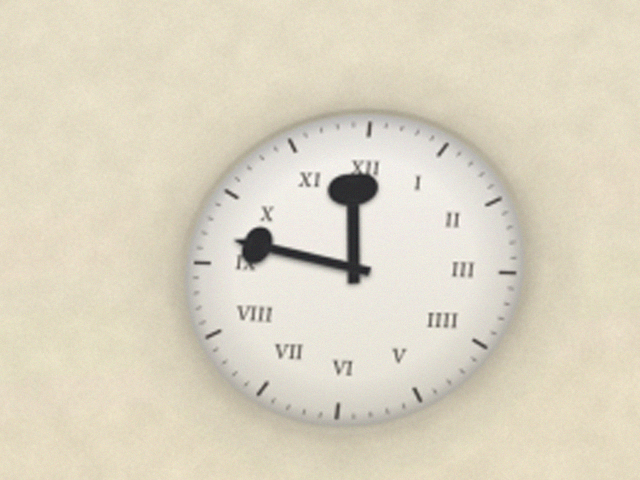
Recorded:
11 h 47 min
